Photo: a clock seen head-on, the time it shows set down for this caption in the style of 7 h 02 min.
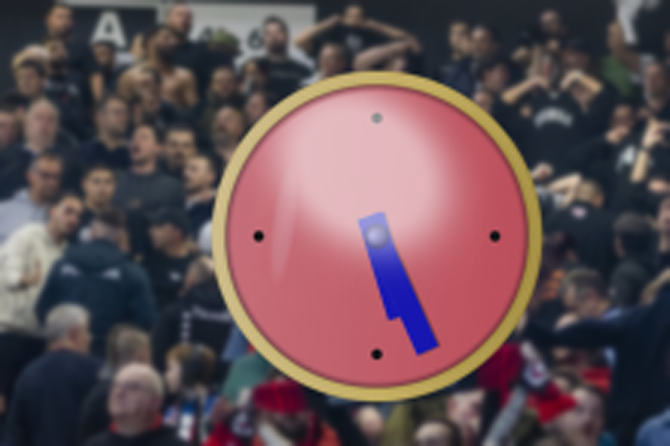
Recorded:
5 h 26 min
